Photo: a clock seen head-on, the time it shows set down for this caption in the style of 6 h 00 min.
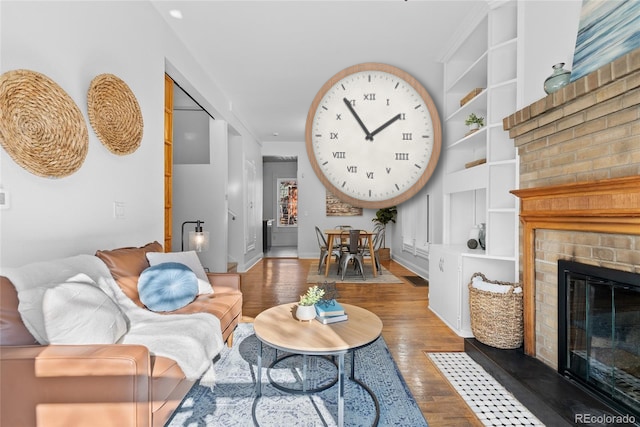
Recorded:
1 h 54 min
